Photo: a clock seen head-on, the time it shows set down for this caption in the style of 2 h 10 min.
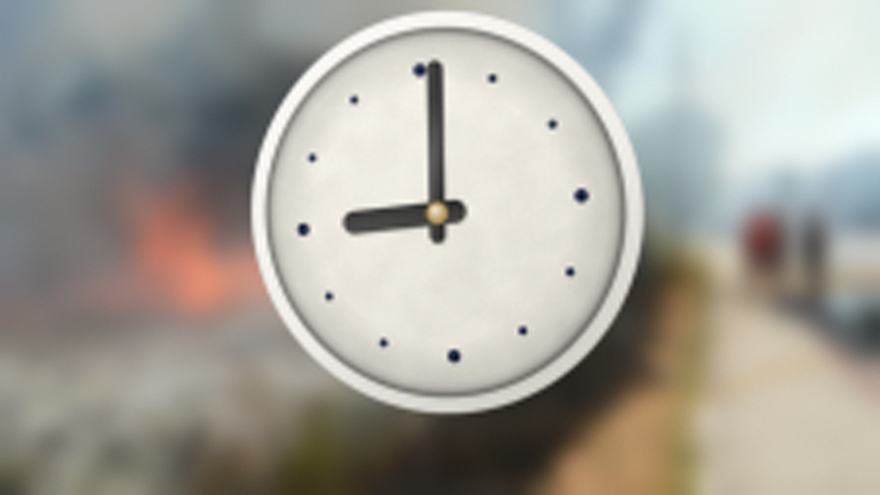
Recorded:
9 h 01 min
